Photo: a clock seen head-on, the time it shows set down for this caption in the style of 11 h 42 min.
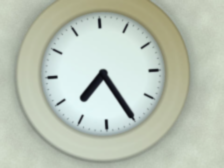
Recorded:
7 h 25 min
